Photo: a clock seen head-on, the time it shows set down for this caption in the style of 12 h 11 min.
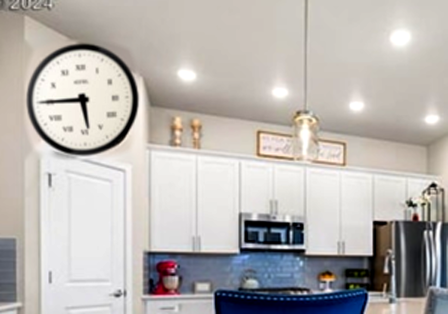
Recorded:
5 h 45 min
